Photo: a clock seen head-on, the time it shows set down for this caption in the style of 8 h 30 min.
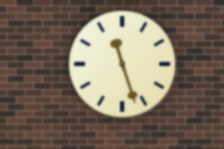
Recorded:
11 h 27 min
